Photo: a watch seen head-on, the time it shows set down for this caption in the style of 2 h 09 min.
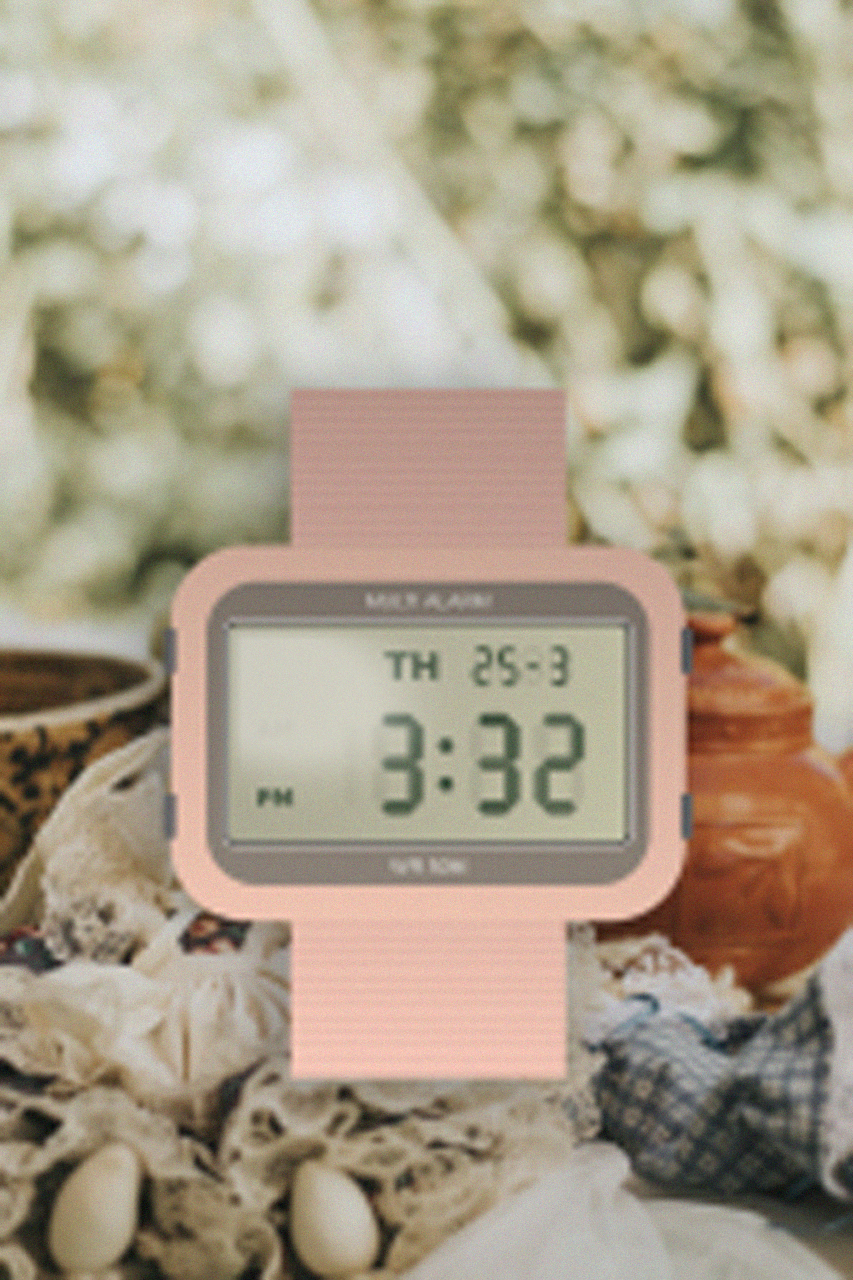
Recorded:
3 h 32 min
